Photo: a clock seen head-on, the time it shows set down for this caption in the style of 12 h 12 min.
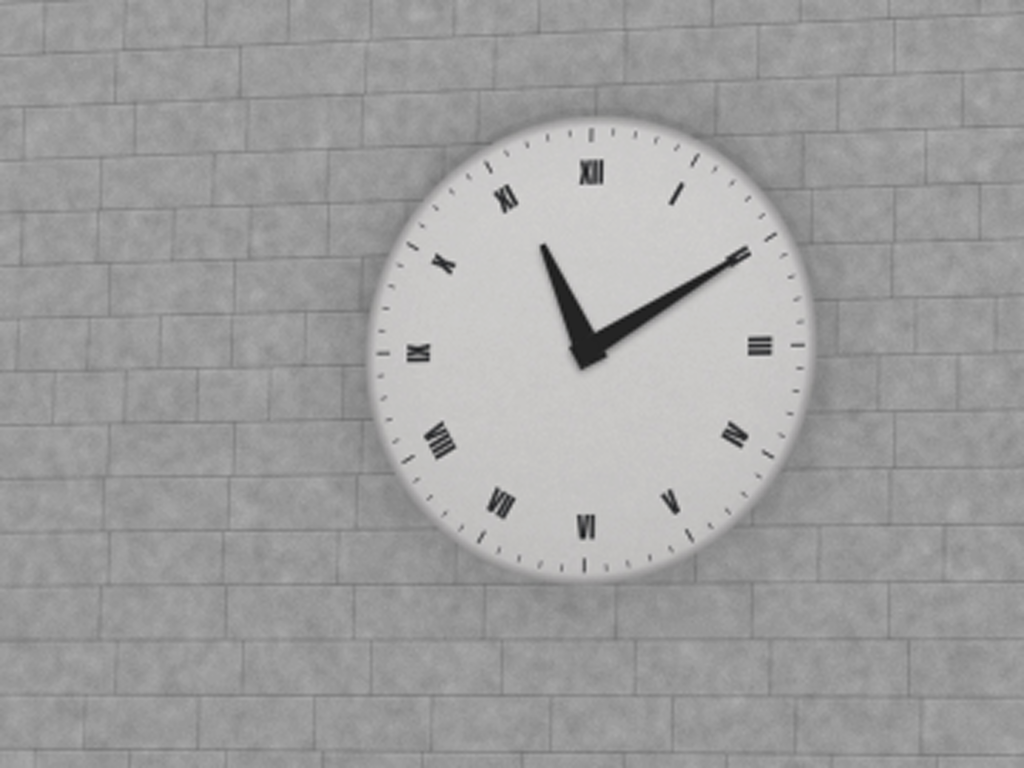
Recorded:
11 h 10 min
